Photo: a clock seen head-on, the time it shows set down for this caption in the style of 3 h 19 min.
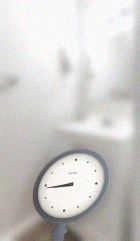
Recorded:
8 h 44 min
